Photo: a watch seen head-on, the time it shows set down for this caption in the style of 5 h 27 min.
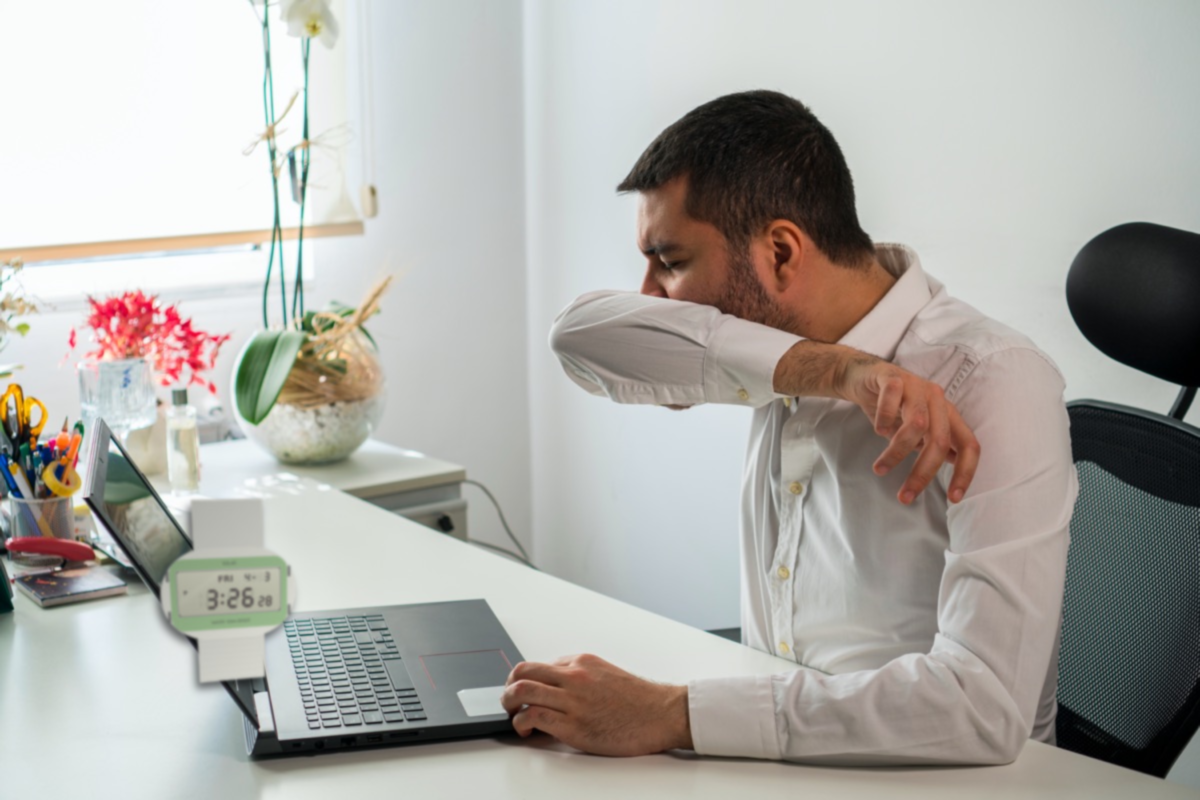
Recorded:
3 h 26 min
